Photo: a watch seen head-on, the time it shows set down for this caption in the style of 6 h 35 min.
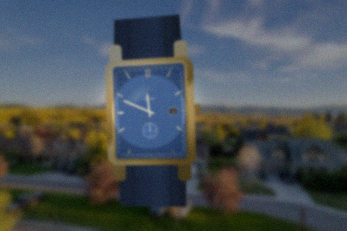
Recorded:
11 h 49 min
